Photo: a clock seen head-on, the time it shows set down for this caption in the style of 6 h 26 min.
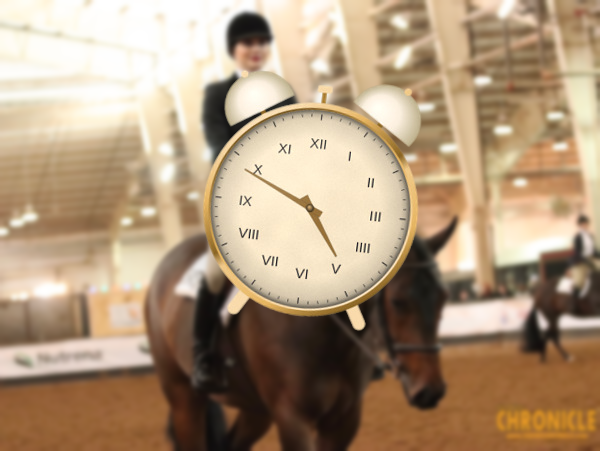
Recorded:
4 h 49 min
